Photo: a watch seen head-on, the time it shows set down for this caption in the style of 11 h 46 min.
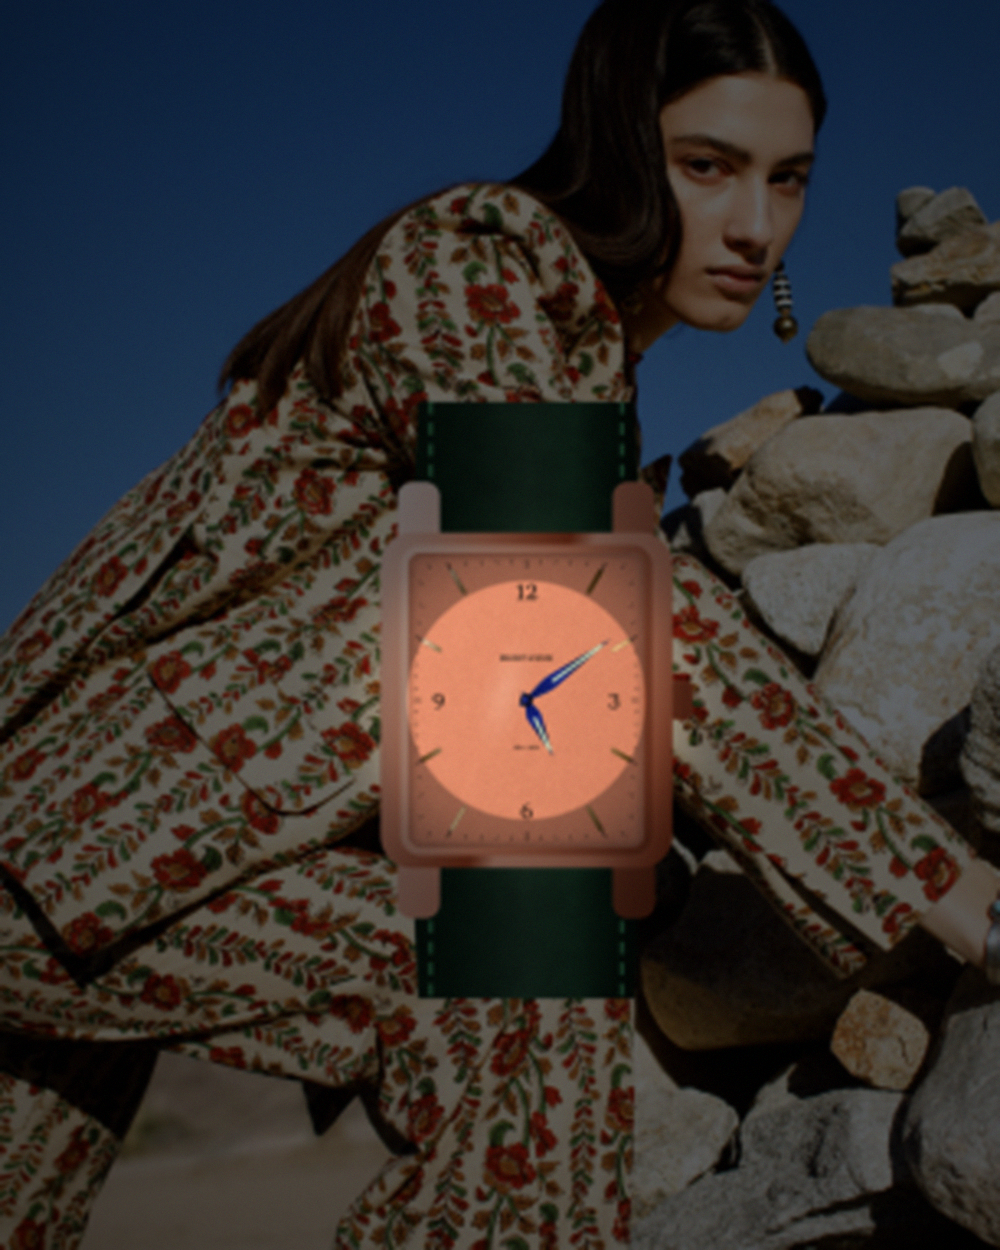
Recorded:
5 h 09 min
